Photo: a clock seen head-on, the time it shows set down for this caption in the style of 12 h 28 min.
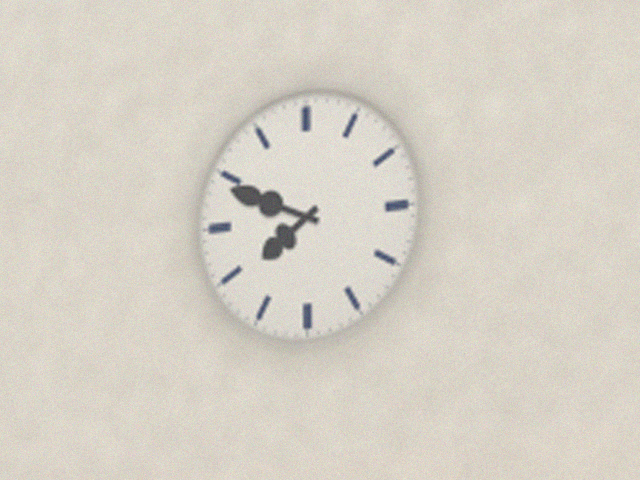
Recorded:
7 h 49 min
